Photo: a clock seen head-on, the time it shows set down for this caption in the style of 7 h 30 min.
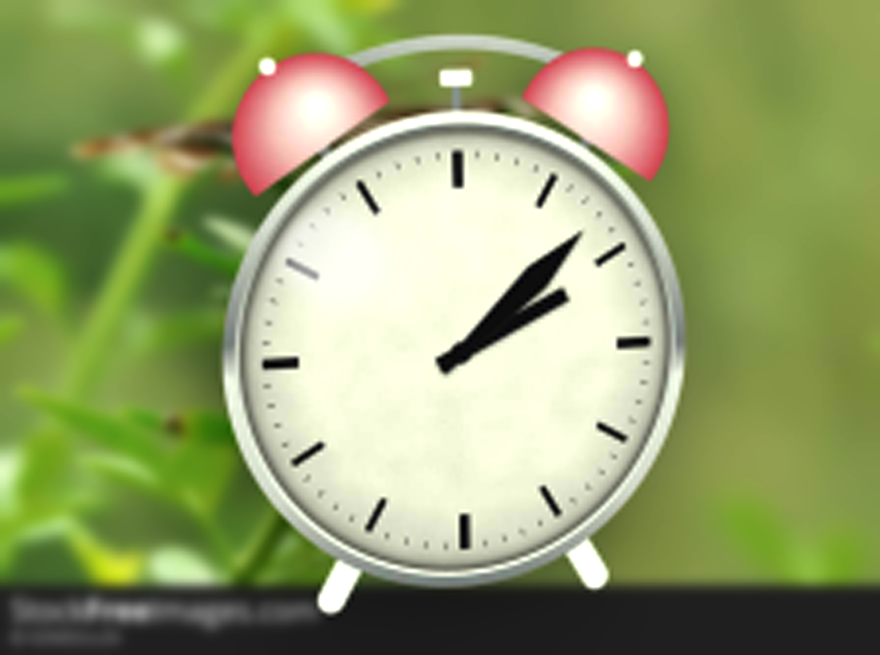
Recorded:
2 h 08 min
